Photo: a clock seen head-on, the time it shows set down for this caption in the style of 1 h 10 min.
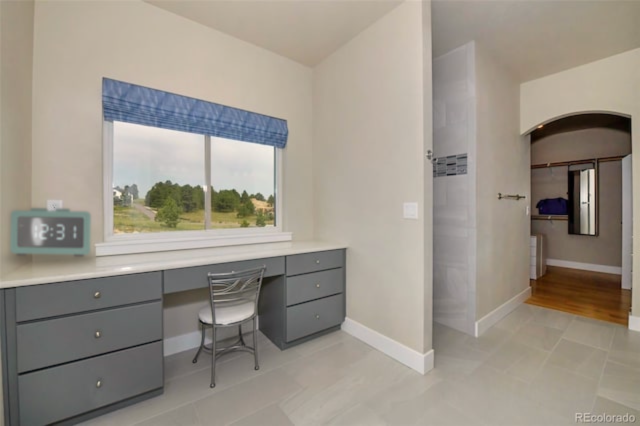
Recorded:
12 h 31 min
